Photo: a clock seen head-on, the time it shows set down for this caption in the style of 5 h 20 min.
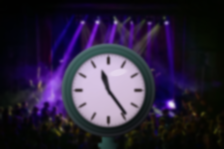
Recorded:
11 h 24 min
